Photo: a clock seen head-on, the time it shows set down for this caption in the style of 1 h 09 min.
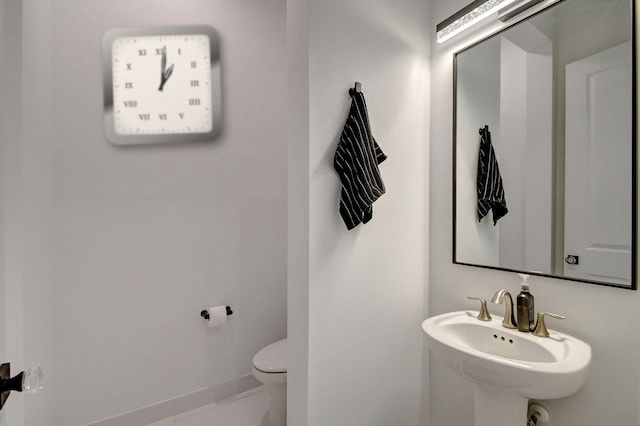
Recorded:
1 h 01 min
